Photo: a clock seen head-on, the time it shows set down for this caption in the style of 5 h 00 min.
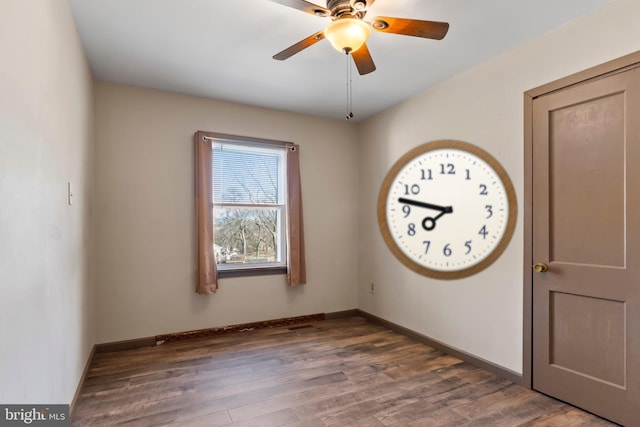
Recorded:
7 h 47 min
